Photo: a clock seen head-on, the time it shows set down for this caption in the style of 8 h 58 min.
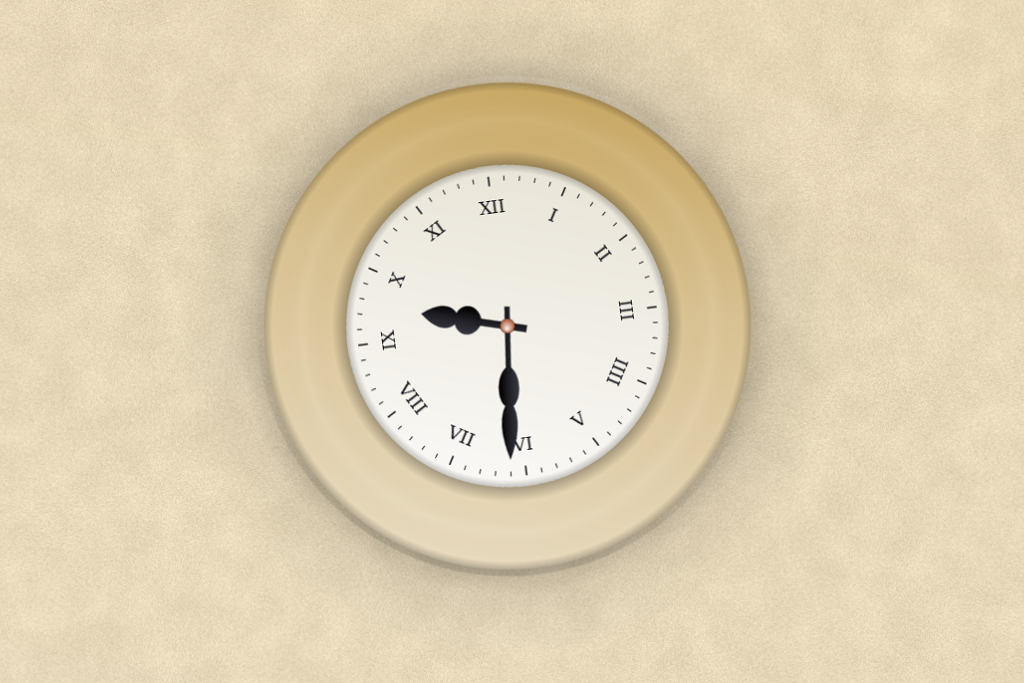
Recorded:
9 h 31 min
